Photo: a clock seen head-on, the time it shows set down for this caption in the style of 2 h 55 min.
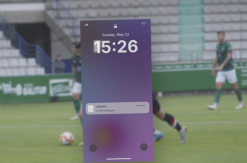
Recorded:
15 h 26 min
